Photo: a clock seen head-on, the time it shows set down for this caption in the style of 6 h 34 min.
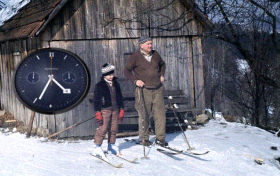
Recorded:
4 h 34 min
